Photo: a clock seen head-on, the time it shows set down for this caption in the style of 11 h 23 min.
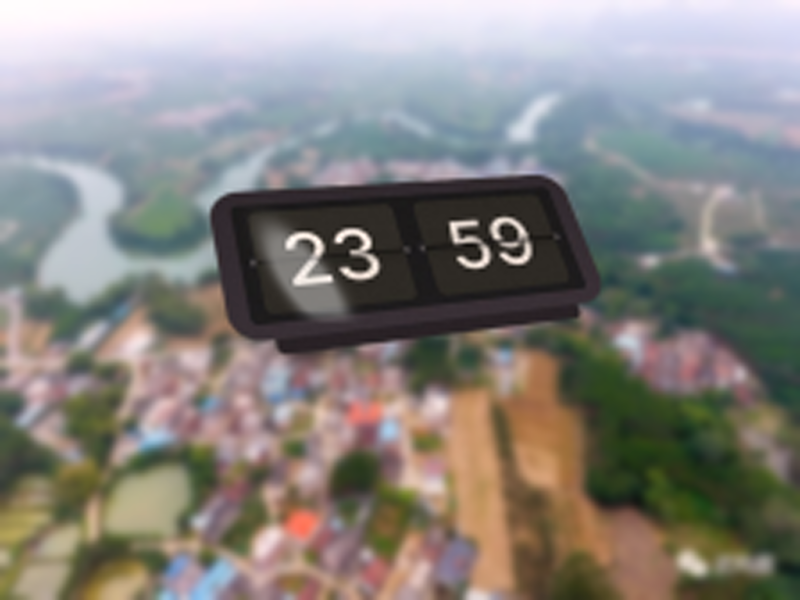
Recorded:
23 h 59 min
